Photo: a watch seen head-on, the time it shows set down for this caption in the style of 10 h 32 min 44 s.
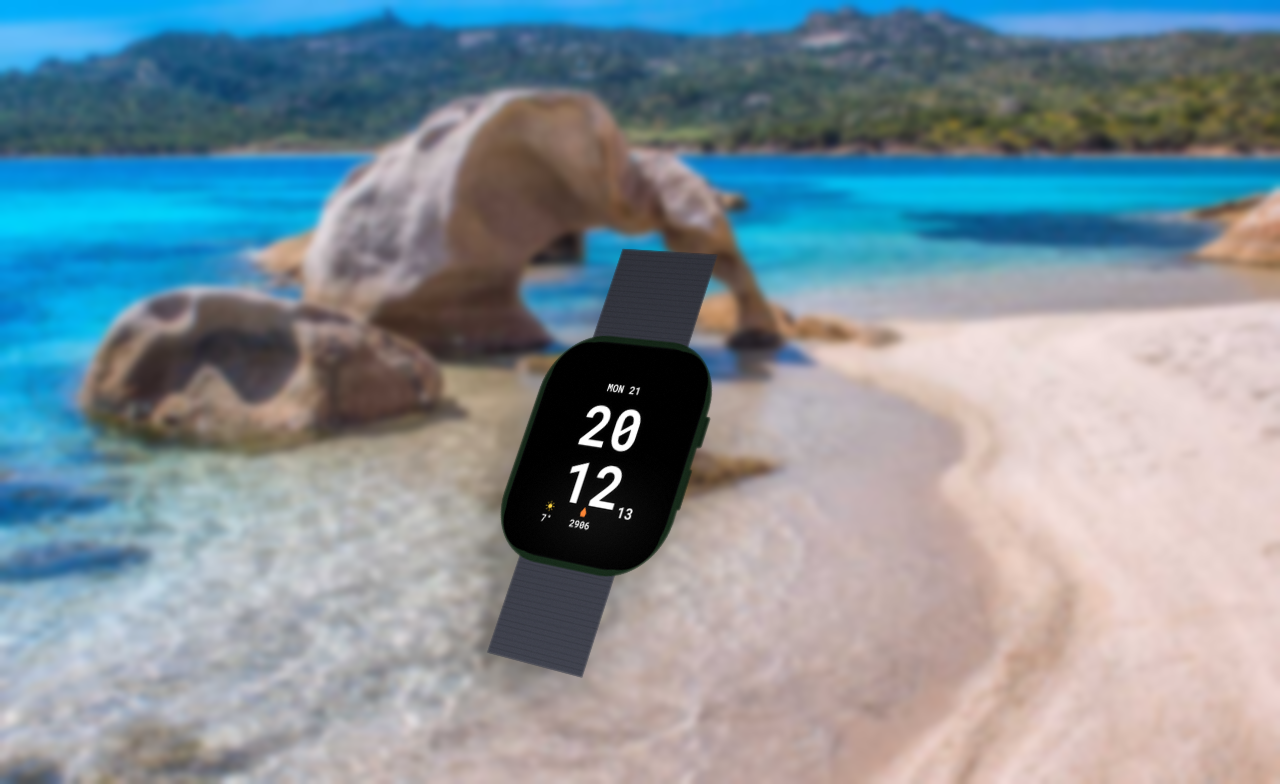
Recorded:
20 h 12 min 13 s
